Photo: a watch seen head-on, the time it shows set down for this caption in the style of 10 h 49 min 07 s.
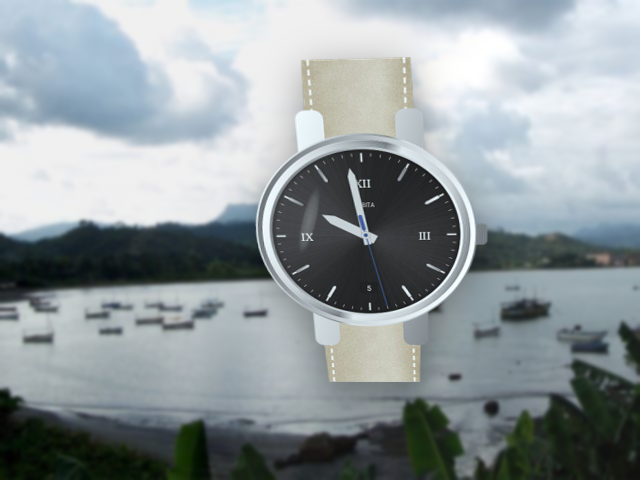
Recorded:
9 h 58 min 28 s
